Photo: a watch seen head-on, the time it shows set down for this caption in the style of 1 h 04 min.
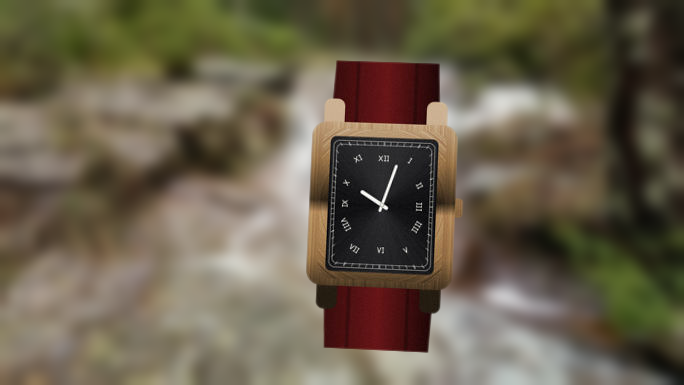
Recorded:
10 h 03 min
